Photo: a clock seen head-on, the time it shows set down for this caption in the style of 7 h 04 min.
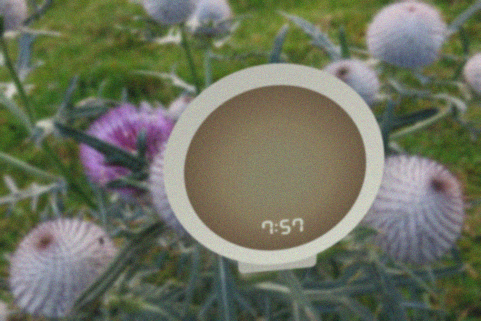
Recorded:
7 h 57 min
